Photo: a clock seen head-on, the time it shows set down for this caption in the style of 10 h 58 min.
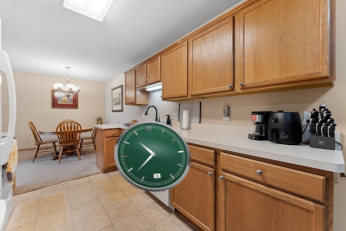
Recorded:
10 h 38 min
